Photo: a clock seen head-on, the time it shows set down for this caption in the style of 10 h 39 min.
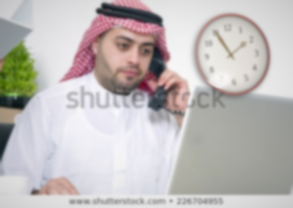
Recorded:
1 h 55 min
